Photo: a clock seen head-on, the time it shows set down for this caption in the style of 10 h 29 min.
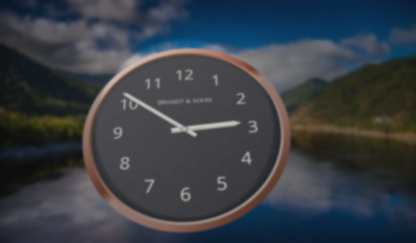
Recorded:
2 h 51 min
